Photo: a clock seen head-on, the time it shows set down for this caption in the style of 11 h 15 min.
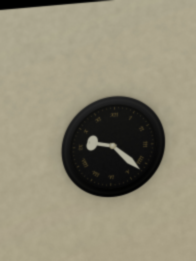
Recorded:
9 h 22 min
